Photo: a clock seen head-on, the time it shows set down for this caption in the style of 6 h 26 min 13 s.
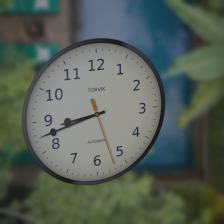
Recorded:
8 h 42 min 27 s
